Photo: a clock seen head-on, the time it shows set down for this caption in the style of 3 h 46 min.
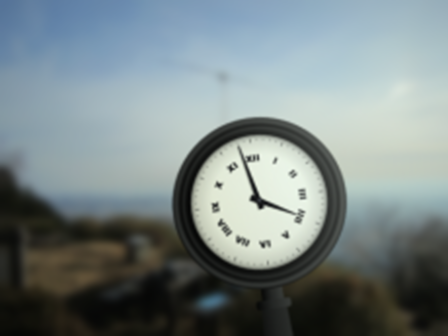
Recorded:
3 h 58 min
